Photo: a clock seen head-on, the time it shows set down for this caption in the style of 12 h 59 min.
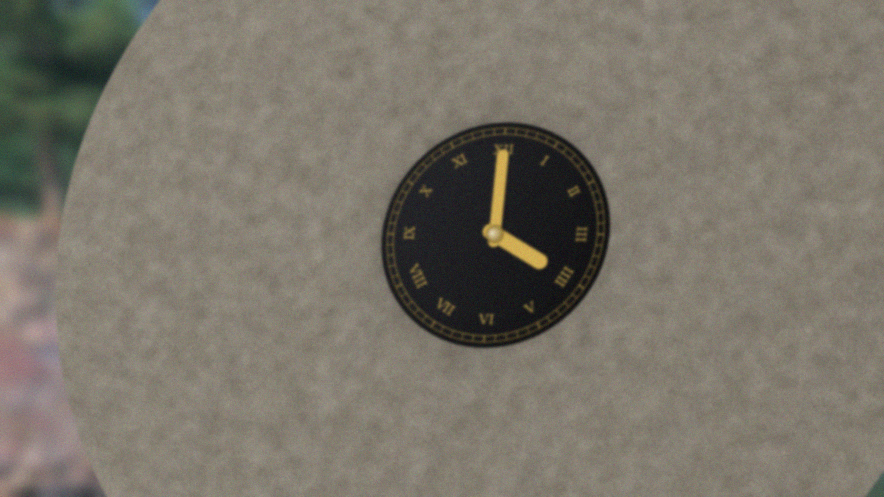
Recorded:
4 h 00 min
